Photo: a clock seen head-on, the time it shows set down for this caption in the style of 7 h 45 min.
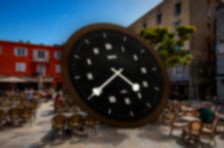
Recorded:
4 h 40 min
